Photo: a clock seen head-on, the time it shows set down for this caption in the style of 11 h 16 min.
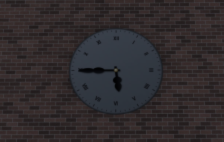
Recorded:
5 h 45 min
